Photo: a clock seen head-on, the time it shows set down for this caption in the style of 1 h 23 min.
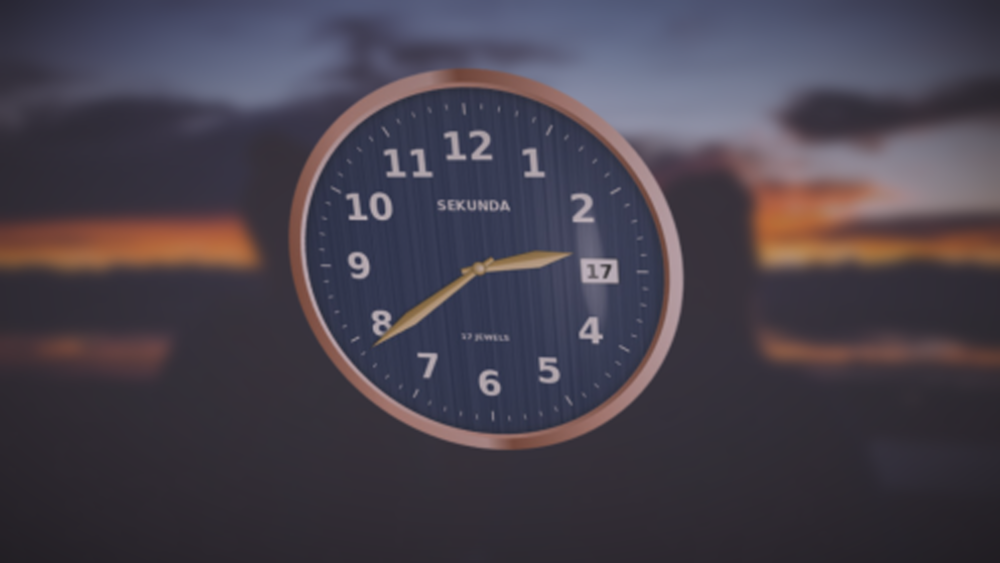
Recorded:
2 h 39 min
